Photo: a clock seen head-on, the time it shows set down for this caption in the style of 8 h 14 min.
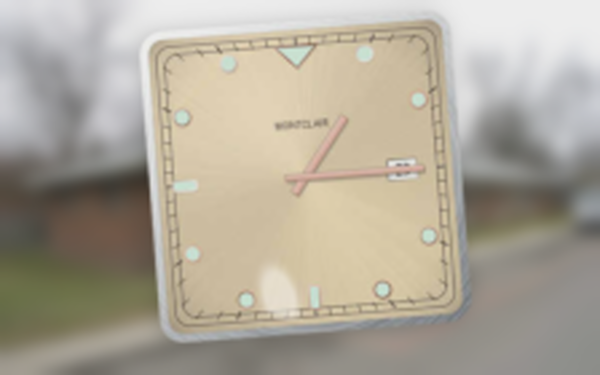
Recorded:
1 h 15 min
